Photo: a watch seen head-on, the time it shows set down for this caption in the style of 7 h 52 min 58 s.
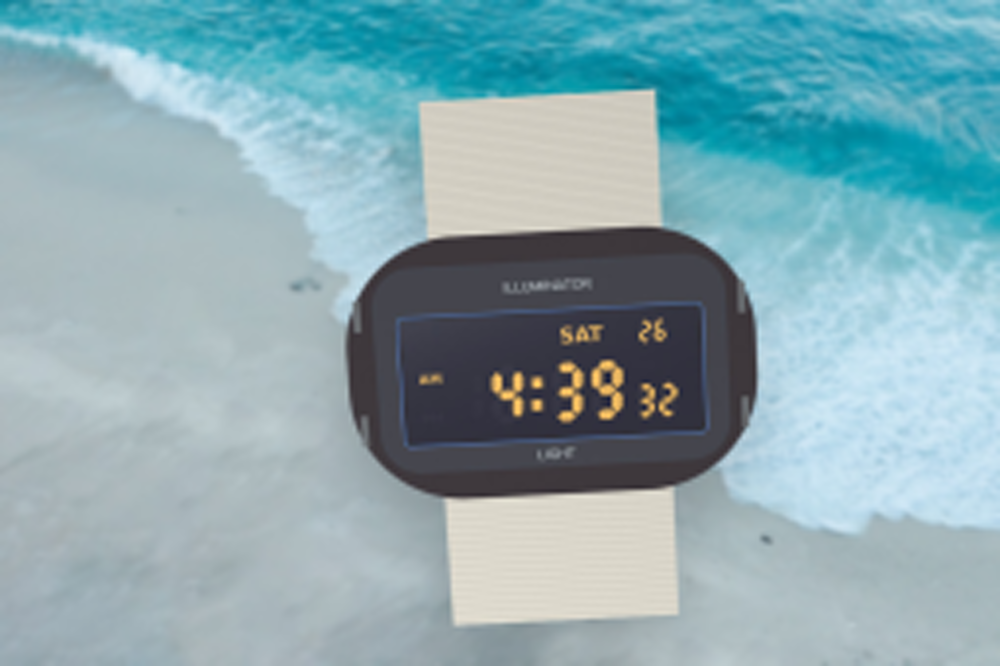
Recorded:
4 h 39 min 32 s
